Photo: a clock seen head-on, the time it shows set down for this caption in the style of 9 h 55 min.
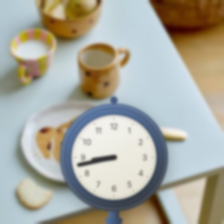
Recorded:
8 h 43 min
